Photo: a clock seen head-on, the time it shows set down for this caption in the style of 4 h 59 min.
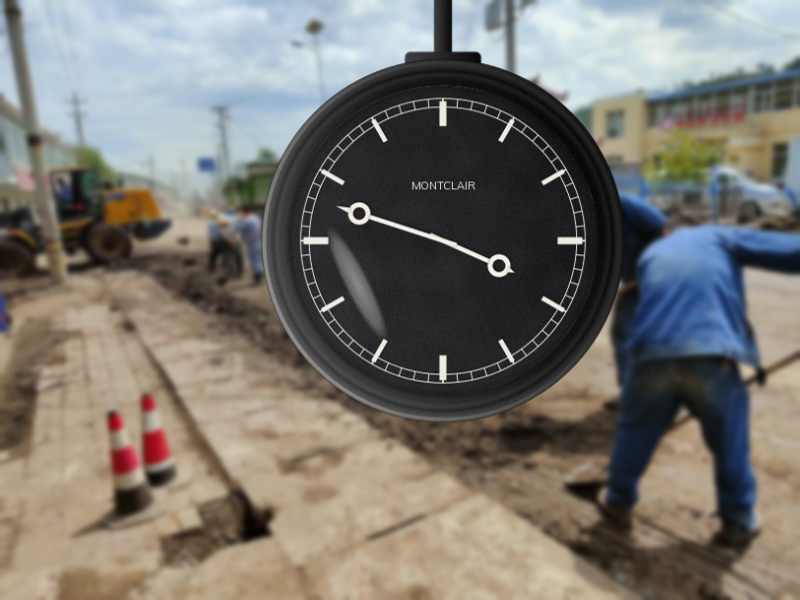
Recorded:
3 h 48 min
